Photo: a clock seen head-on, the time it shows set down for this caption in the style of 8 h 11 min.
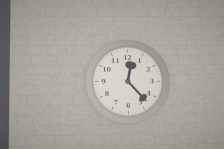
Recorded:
12 h 23 min
